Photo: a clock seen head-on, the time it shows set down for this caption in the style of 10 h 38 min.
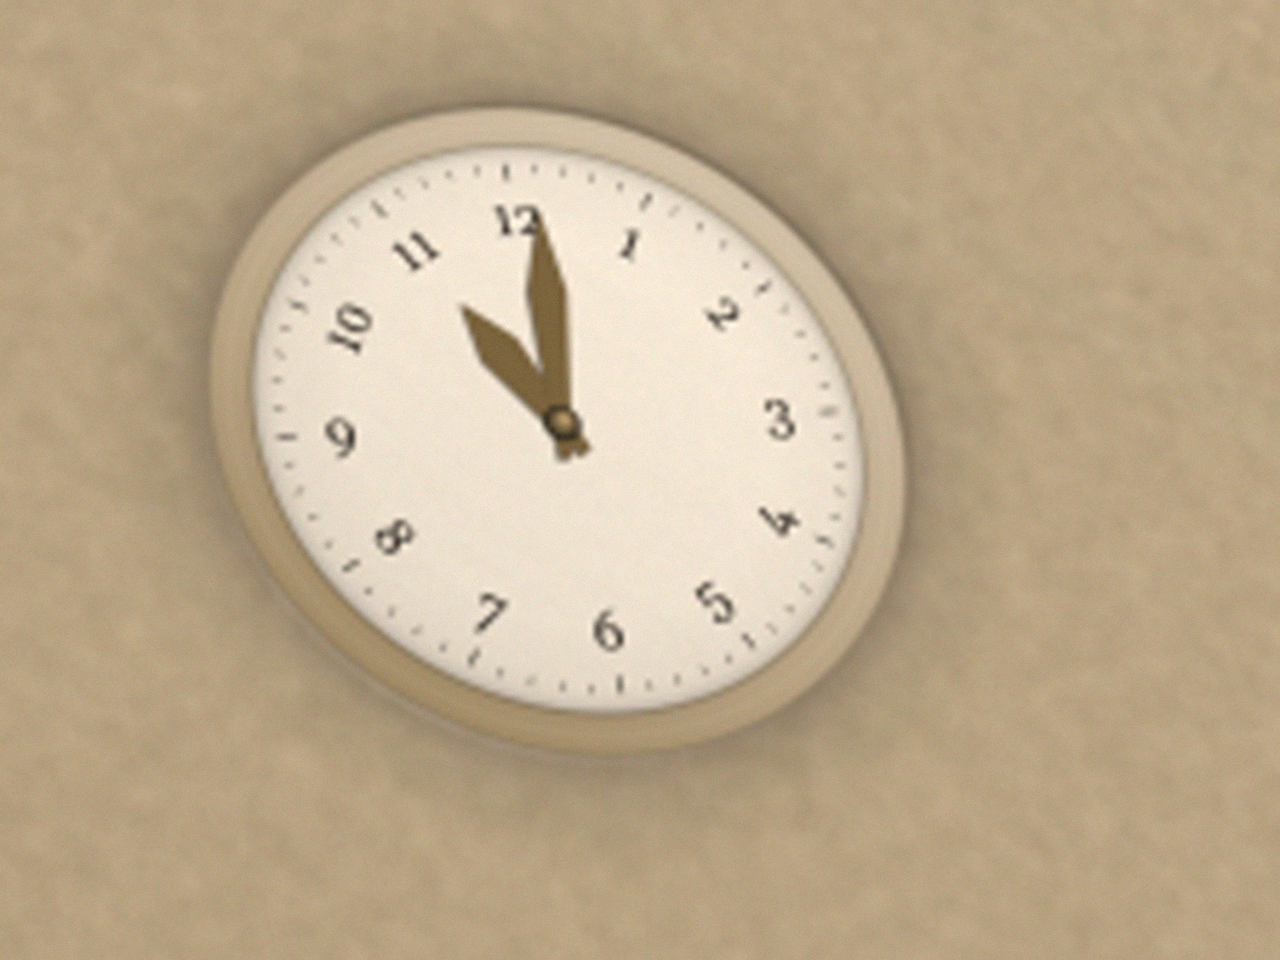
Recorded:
11 h 01 min
